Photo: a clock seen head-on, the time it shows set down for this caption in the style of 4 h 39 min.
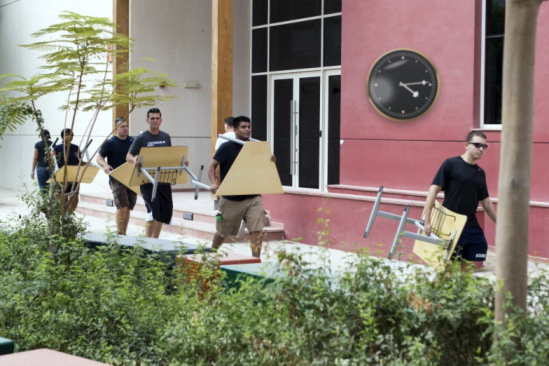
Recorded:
4 h 14 min
